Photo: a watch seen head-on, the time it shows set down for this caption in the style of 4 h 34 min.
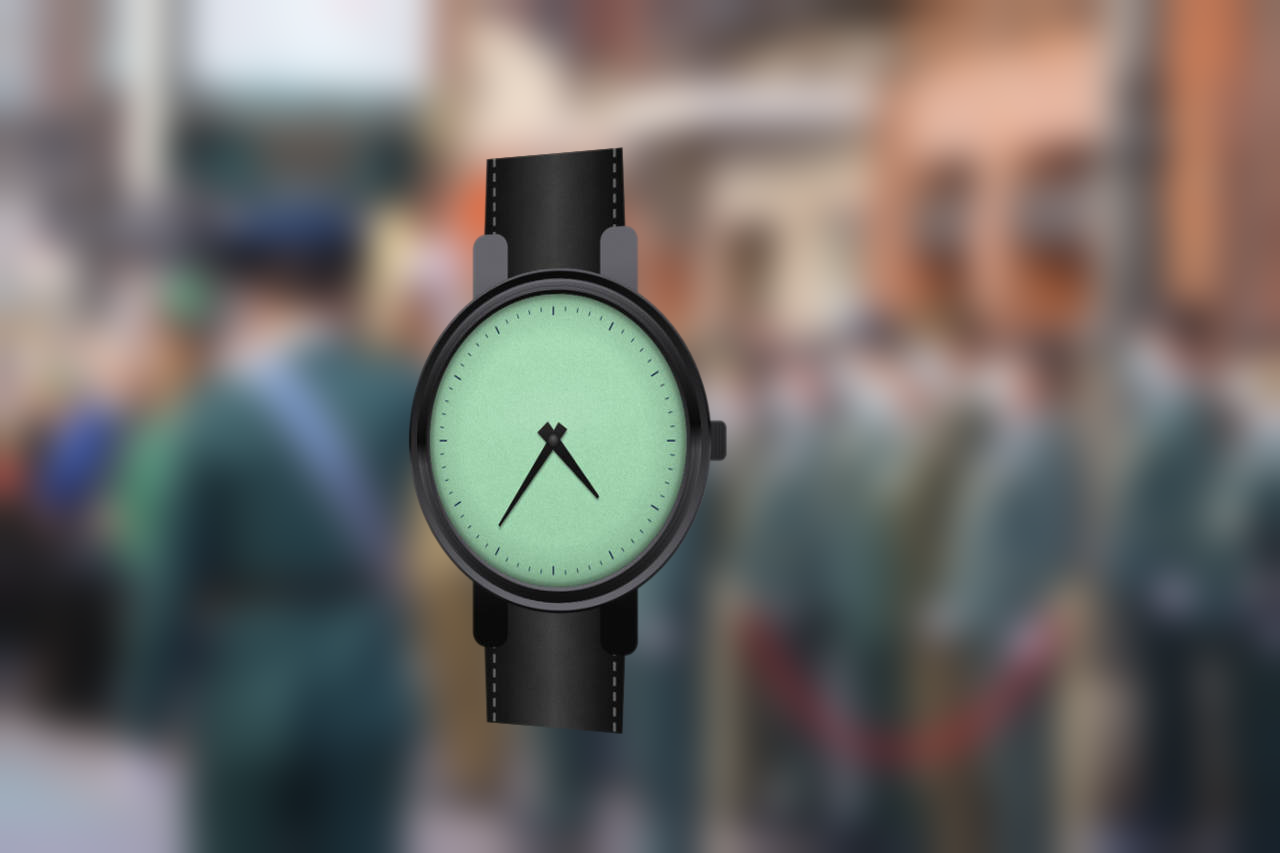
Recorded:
4 h 36 min
